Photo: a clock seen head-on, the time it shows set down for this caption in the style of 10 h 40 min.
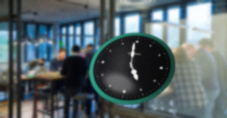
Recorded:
4 h 59 min
